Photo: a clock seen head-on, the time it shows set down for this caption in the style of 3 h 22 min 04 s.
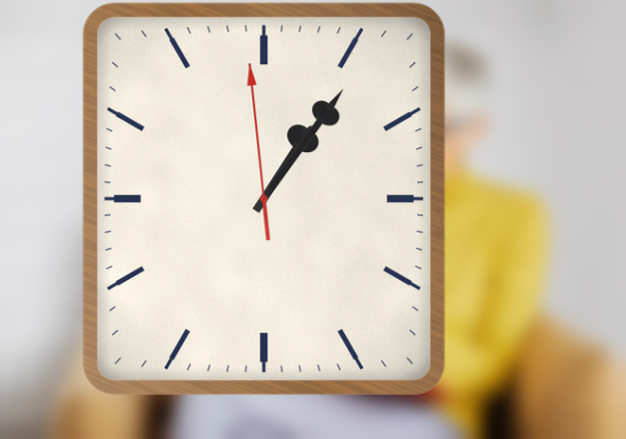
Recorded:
1 h 05 min 59 s
